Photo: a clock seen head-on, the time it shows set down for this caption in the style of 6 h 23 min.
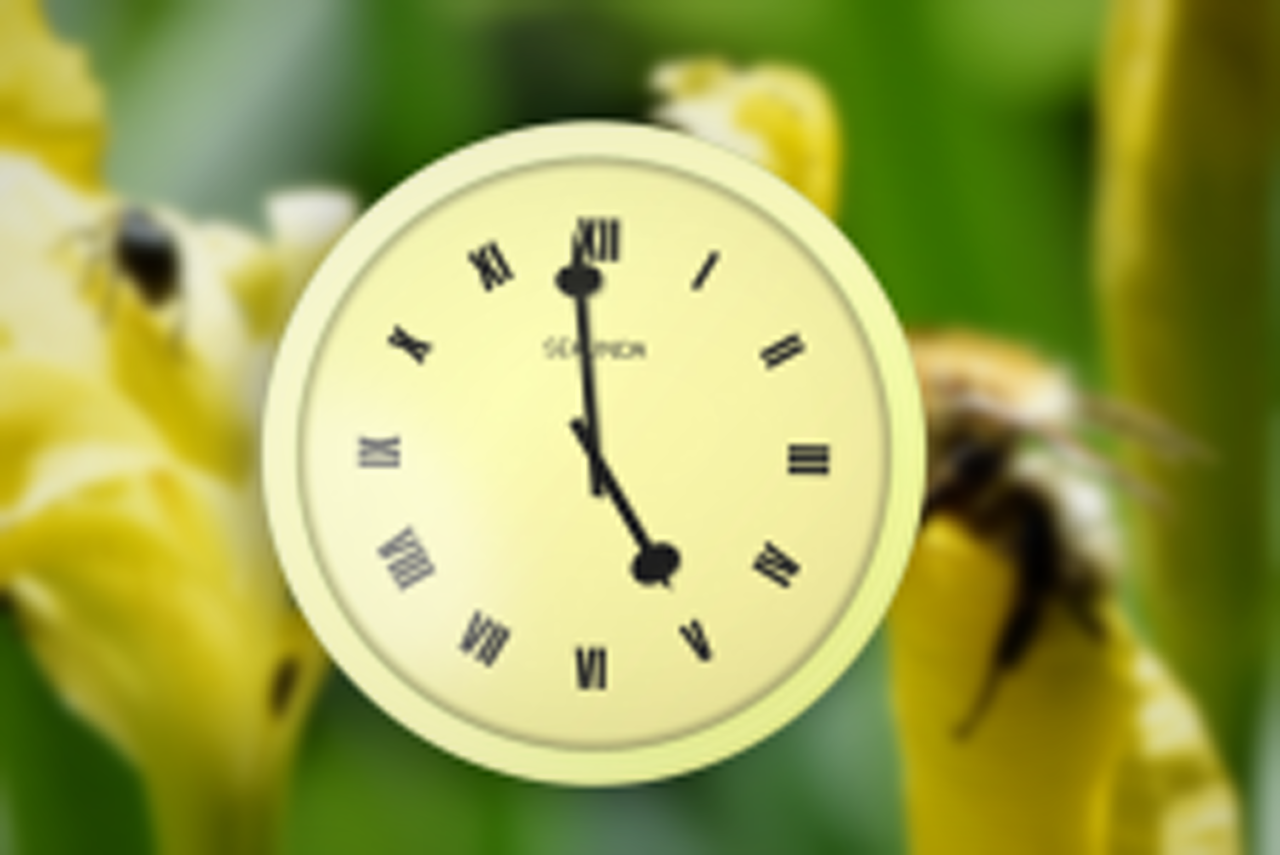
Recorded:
4 h 59 min
